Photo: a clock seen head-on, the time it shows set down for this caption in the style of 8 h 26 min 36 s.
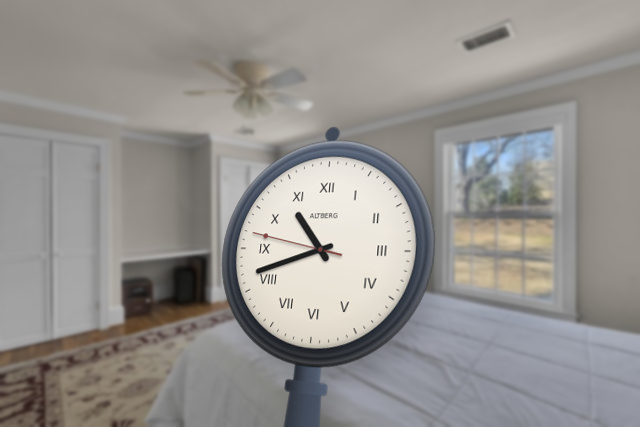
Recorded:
10 h 41 min 47 s
